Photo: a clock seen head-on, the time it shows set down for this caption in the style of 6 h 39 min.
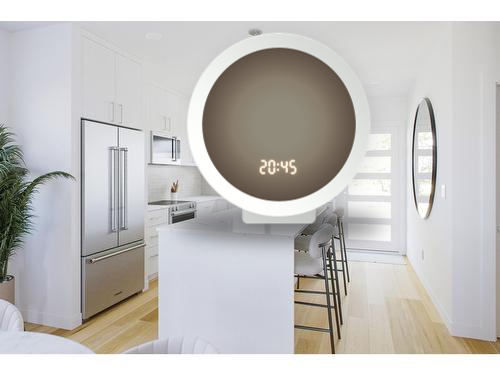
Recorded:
20 h 45 min
